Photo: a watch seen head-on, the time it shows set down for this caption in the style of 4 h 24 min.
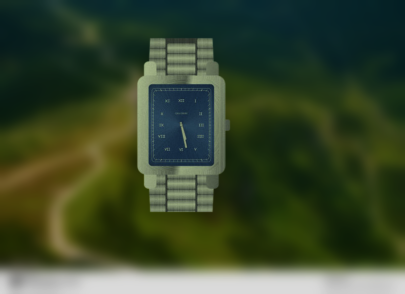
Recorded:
5 h 28 min
